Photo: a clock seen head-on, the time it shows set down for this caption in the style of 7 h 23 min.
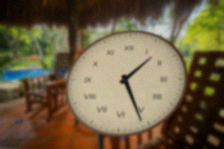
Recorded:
1 h 26 min
